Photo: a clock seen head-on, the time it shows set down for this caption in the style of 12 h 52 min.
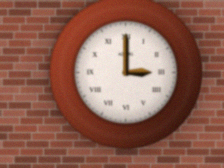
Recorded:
3 h 00 min
